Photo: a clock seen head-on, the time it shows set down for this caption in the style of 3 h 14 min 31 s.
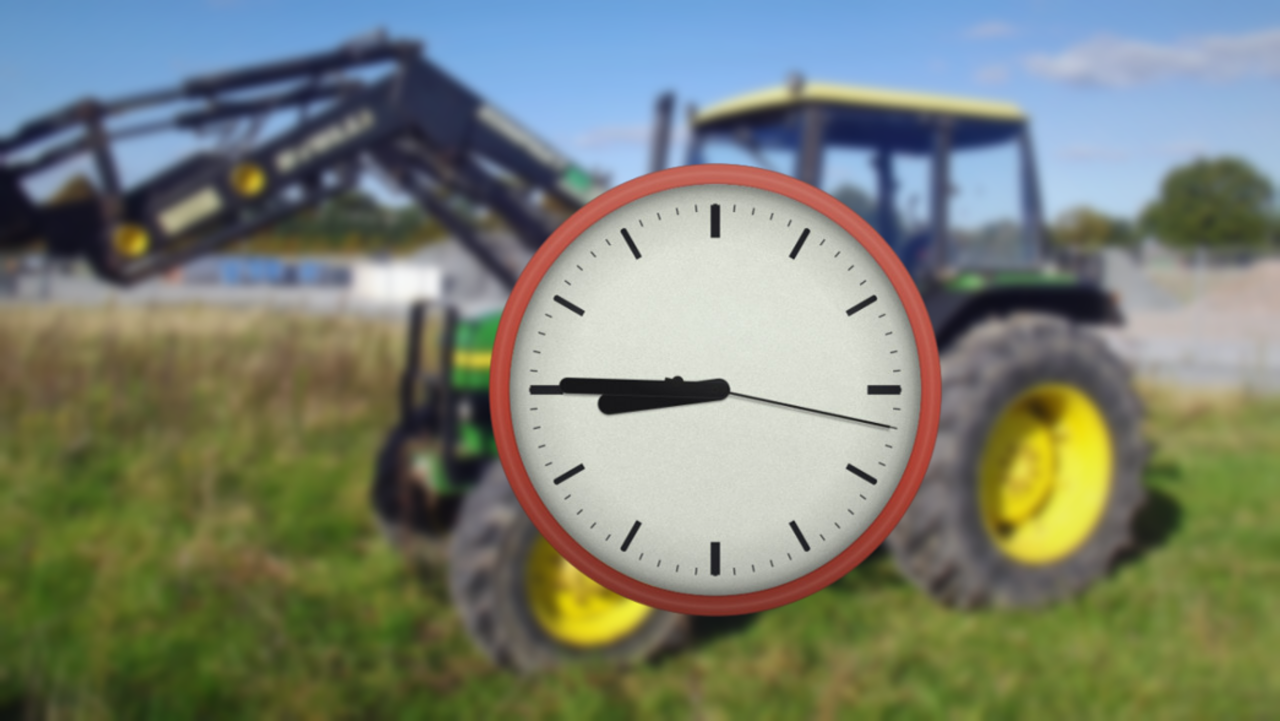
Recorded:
8 h 45 min 17 s
